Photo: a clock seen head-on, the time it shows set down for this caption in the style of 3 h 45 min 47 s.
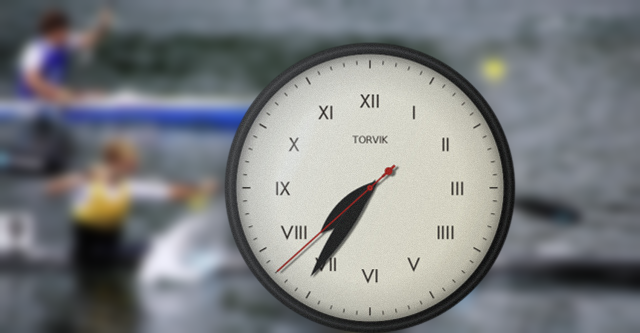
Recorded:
7 h 35 min 38 s
